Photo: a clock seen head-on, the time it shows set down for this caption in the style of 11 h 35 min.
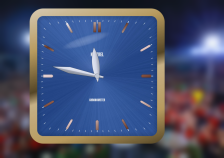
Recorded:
11 h 47 min
